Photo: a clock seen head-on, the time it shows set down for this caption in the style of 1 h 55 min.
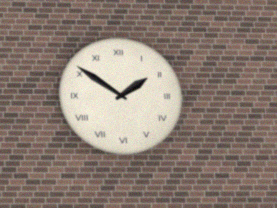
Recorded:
1 h 51 min
